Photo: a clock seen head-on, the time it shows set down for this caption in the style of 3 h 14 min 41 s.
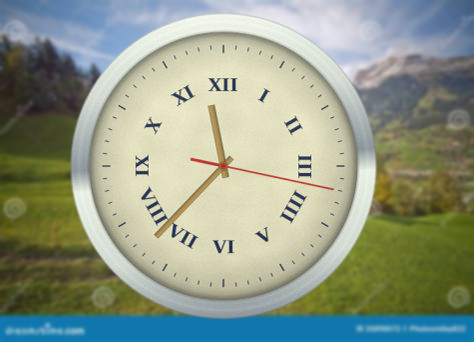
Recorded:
11 h 37 min 17 s
